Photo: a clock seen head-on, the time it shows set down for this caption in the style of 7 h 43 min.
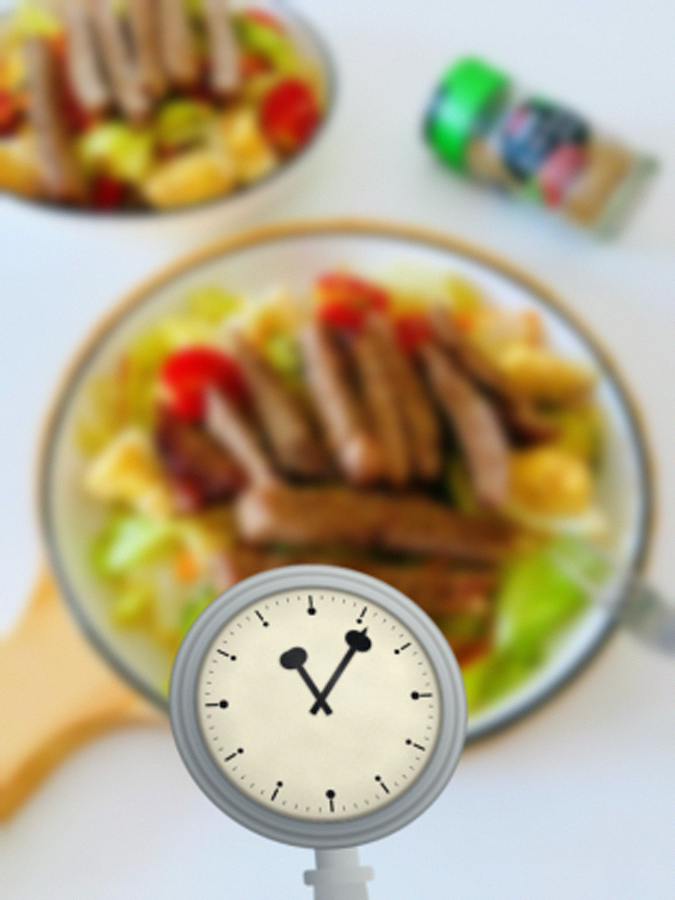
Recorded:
11 h 06 min
